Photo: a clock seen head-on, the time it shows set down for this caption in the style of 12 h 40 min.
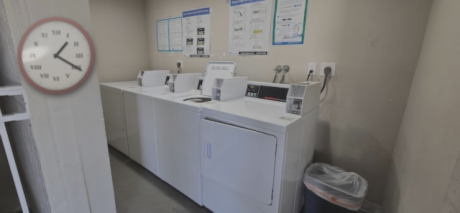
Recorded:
1 h 20 min
